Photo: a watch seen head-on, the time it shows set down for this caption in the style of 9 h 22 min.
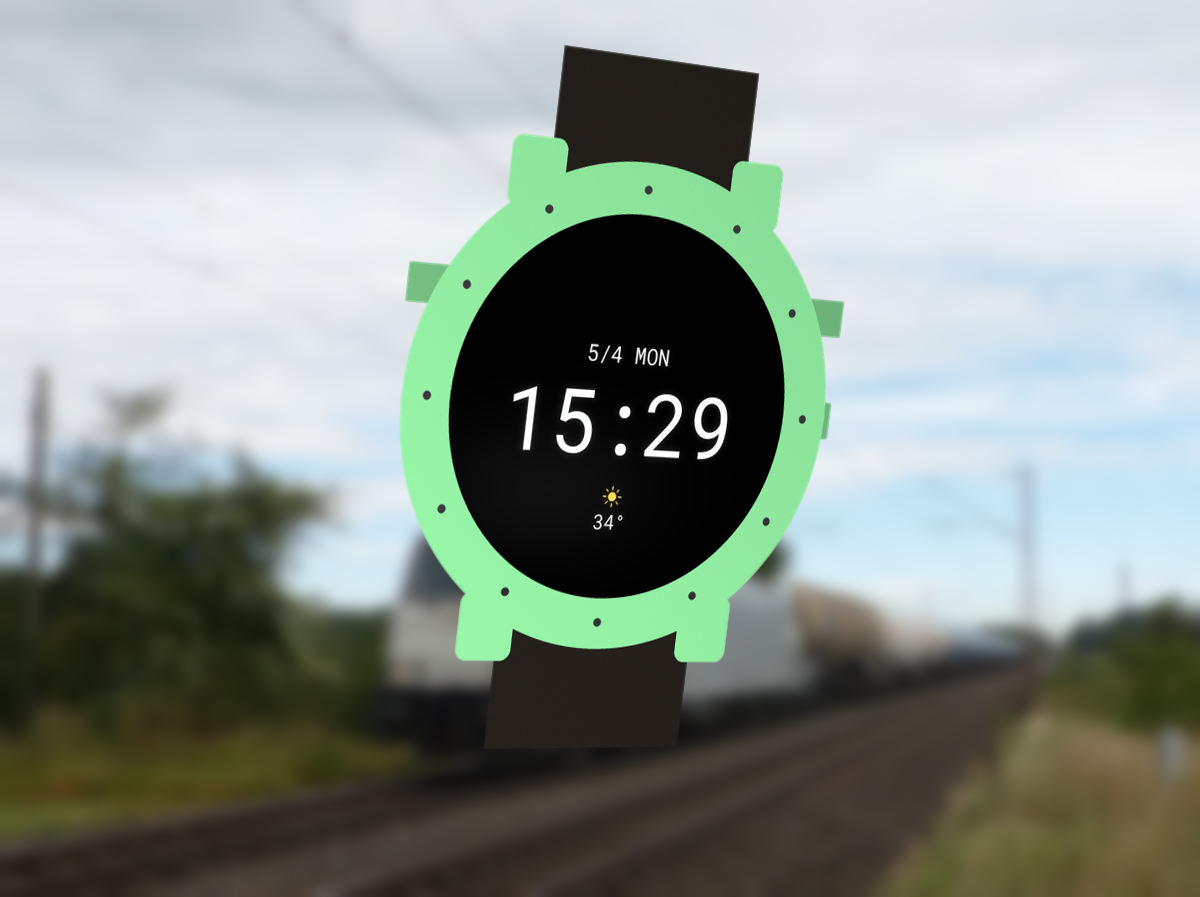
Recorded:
15 h 29 min
